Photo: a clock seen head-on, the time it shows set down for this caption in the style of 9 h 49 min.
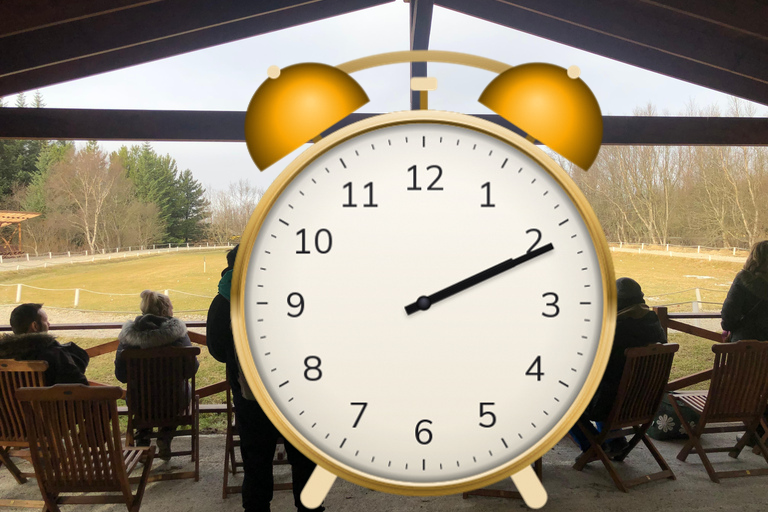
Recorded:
2 h 11 min
